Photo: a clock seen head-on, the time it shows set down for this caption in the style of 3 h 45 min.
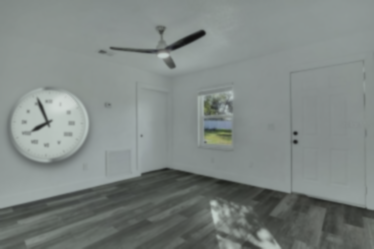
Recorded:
7 h 56 min
